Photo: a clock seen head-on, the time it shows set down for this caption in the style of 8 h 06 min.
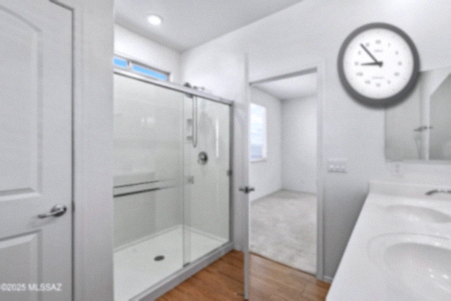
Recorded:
8 h 53 min
